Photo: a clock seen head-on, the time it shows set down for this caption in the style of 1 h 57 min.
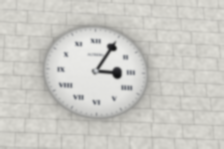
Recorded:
3 h 05 min
